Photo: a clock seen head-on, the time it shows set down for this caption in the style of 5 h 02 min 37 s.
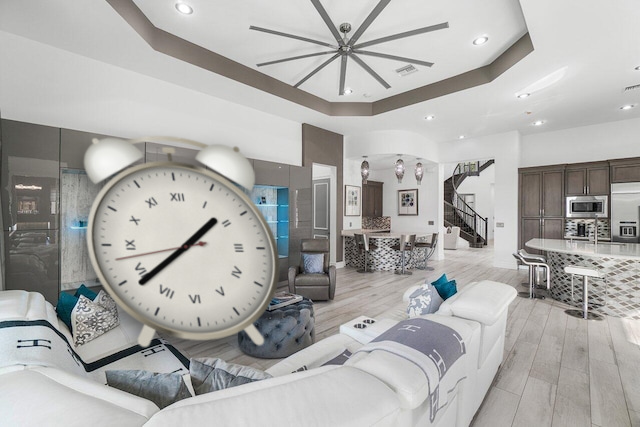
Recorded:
1 h 38 min 43 s
